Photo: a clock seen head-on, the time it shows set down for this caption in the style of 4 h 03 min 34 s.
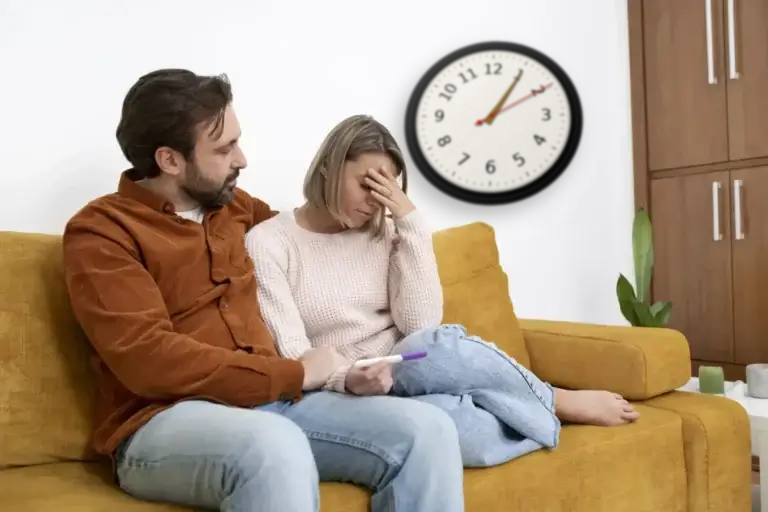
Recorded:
1 h 05 min 10 s
